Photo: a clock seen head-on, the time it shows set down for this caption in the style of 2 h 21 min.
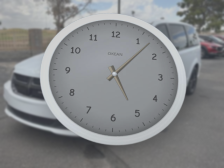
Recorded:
5 h 07 min
